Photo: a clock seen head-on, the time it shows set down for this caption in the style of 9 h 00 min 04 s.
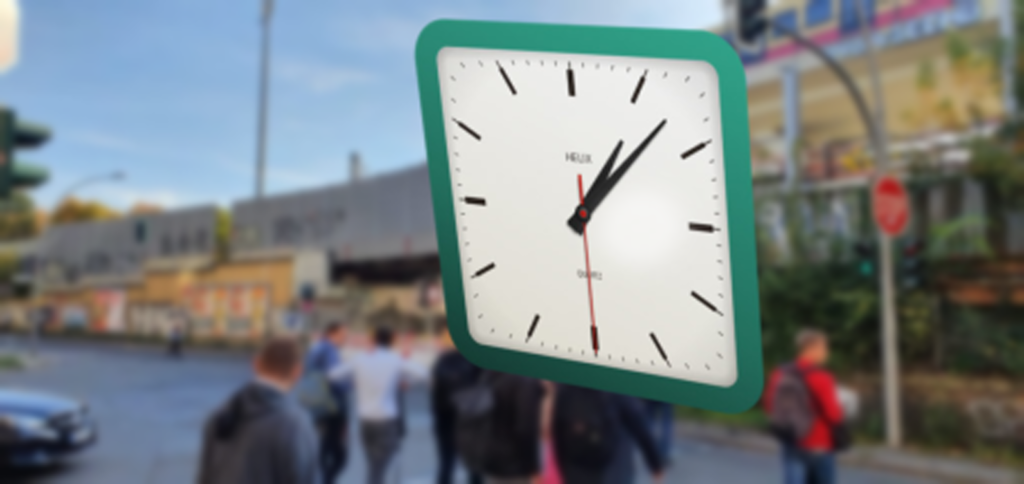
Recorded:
1 h 07 min 30 s
